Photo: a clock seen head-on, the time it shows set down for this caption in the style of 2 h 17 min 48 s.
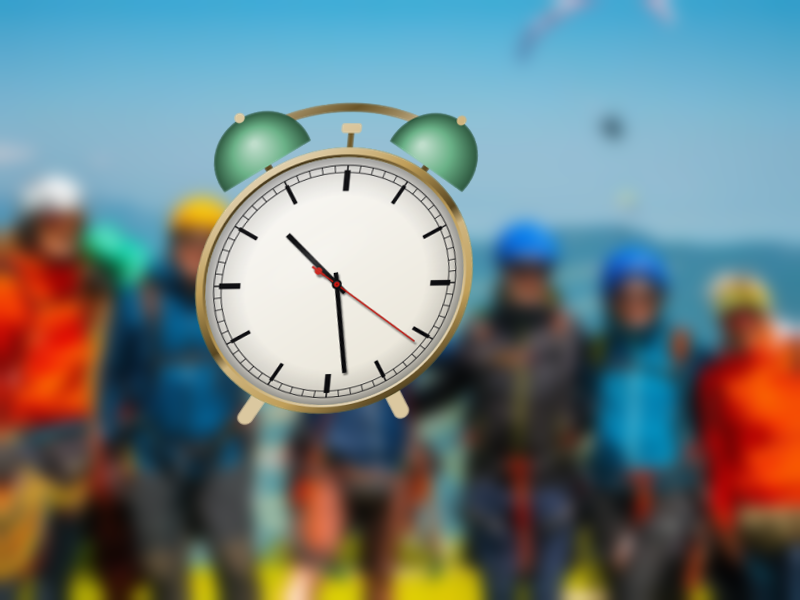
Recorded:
10 h 28 min 21 s
